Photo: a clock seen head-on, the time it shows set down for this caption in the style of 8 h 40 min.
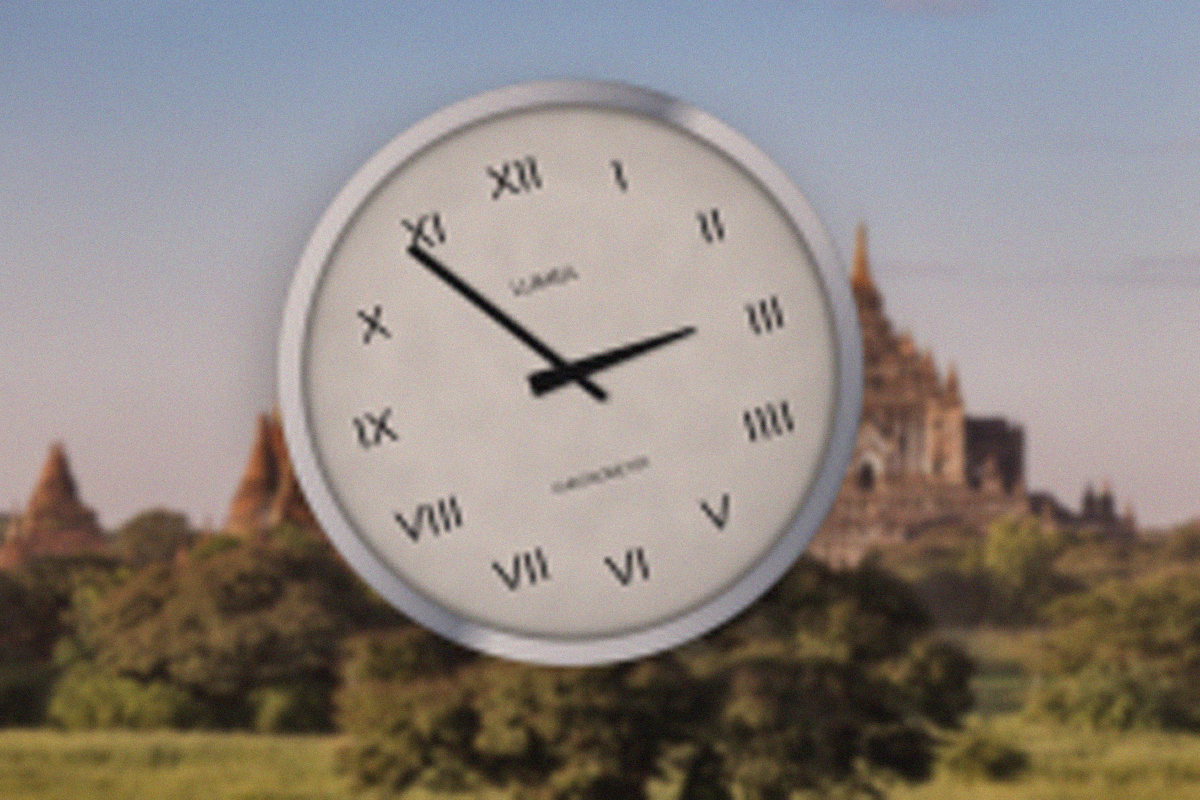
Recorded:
2 h 54 min
